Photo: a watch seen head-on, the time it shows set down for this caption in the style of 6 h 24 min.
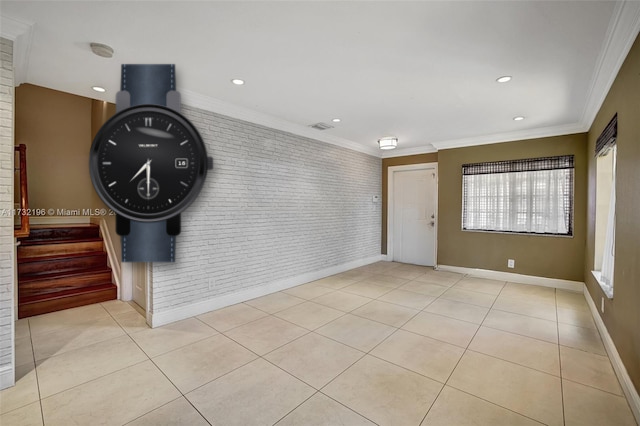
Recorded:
7 h 30 min
